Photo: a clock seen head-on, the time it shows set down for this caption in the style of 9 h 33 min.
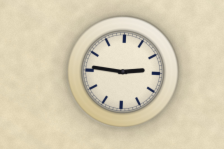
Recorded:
2 h 46 min
